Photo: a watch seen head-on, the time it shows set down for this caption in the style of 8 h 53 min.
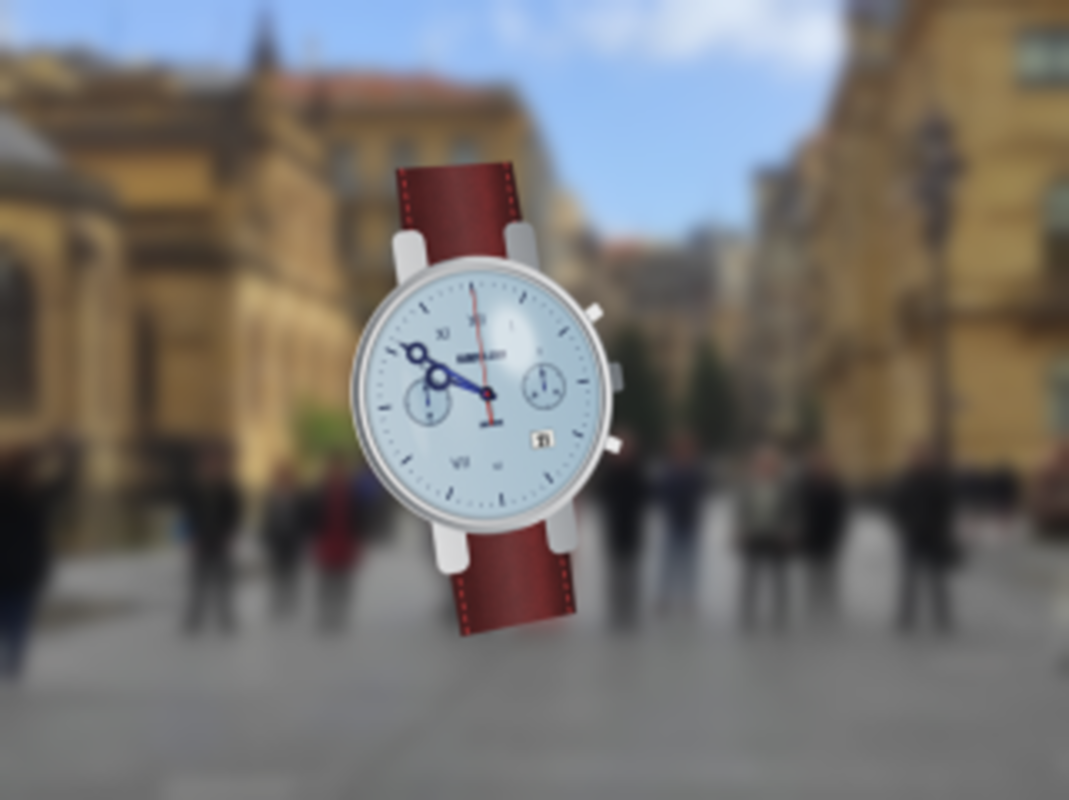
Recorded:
9 h 51 min
